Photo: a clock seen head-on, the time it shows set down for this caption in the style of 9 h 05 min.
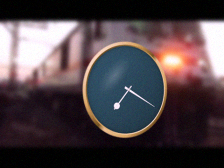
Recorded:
7 h 20 min
